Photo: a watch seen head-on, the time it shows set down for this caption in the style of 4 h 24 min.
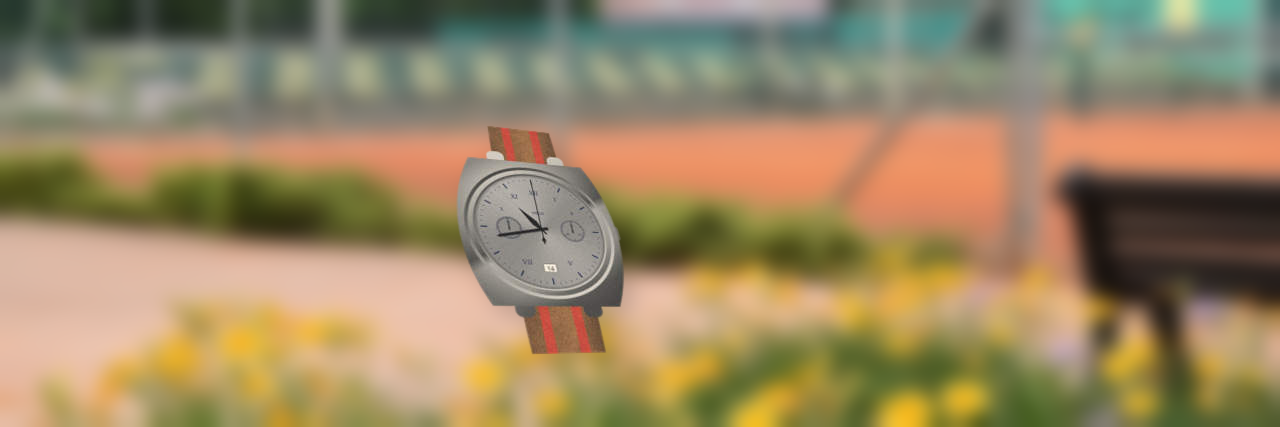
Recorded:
10 h 43 min
